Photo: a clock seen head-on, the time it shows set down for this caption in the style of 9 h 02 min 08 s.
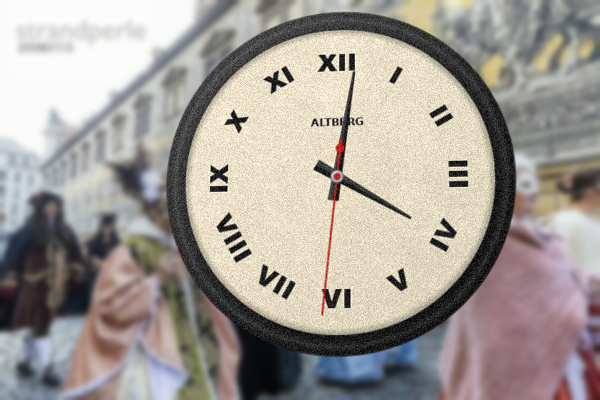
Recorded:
4 h 01 min 31 s
